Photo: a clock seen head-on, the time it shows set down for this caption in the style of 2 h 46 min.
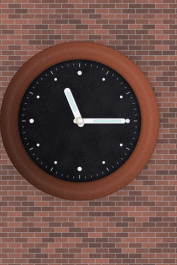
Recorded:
11 h 15 min
